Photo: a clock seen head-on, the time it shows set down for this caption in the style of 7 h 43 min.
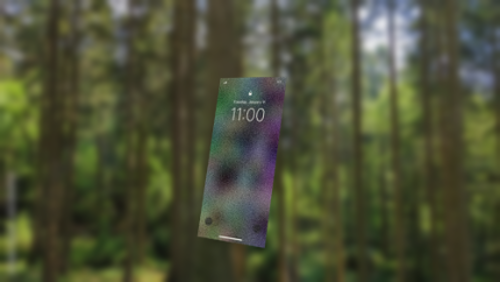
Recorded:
11 h 00 min
